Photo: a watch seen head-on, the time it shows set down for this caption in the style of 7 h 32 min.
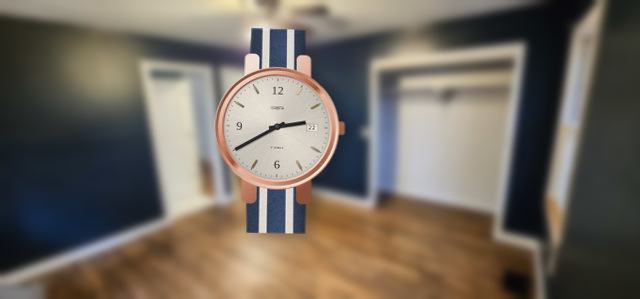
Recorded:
2 h 40 min
